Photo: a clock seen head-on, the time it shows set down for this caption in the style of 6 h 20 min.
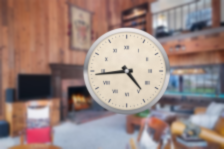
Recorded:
4 h 44 min
